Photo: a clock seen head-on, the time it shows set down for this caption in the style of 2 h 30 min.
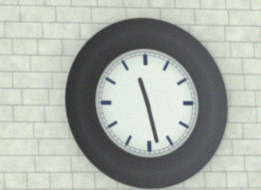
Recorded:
11 h 28 min
